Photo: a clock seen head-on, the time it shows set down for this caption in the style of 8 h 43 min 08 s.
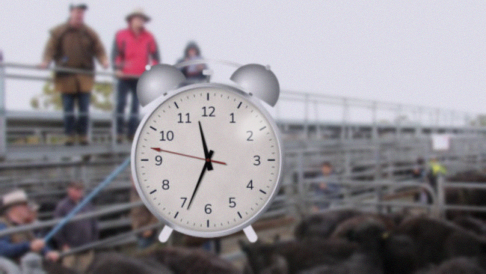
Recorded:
11 h 33 min 47 s
